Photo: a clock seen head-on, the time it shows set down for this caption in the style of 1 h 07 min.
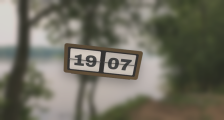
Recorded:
19 h 07 min
